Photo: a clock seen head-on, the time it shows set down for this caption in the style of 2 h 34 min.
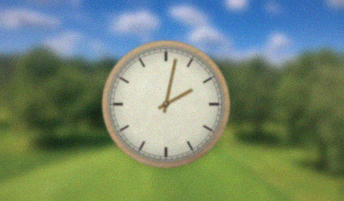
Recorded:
2 h 02 min
